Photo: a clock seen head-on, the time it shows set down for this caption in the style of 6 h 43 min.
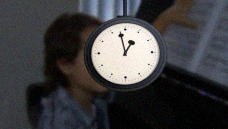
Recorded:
12 h 58 min
